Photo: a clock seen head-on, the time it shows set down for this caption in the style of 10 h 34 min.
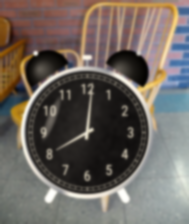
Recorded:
8 h 01 min
